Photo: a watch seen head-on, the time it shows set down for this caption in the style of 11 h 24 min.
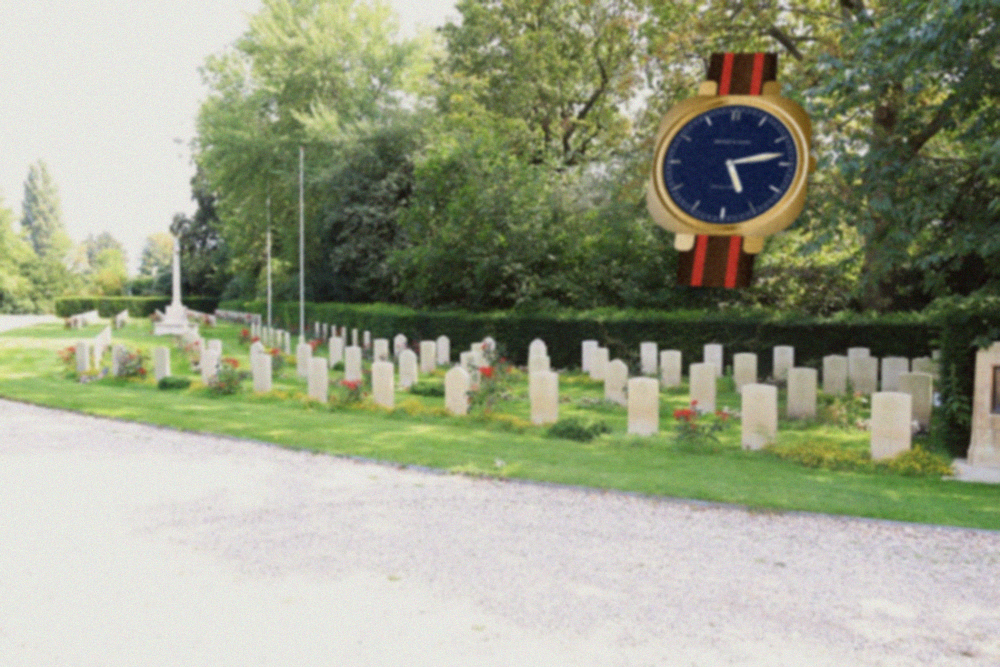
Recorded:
5 h 13 min
